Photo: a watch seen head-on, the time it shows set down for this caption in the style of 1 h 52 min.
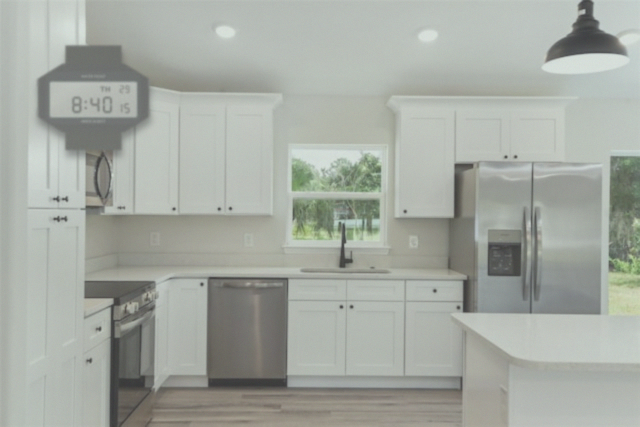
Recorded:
8 h 40 min
